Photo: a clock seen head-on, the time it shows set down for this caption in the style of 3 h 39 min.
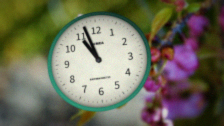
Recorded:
10 h 57 min
